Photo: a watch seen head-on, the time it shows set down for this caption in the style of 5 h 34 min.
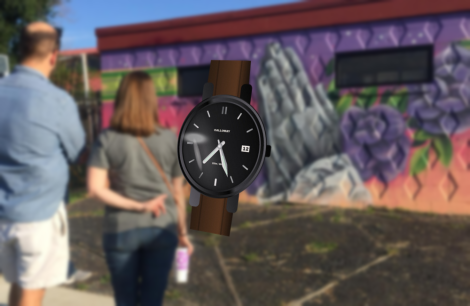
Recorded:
7 h 26 min
